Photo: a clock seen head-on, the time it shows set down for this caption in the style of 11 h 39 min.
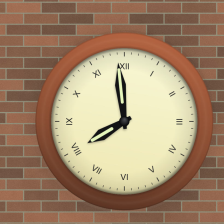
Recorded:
7 h 59 min
